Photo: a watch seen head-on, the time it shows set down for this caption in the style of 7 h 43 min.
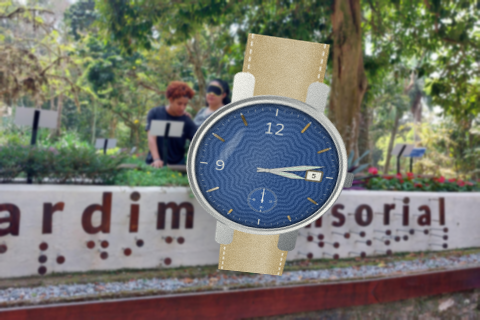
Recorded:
3 h 13 min
